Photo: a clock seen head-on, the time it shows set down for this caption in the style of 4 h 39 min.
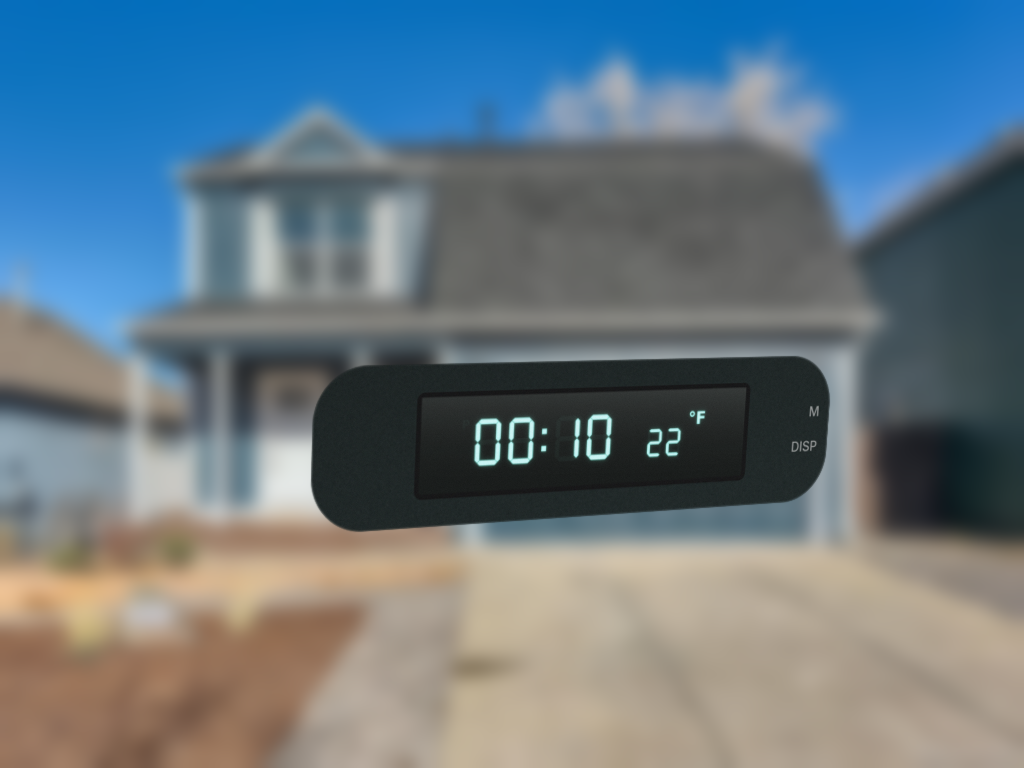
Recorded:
0 h 10 min
